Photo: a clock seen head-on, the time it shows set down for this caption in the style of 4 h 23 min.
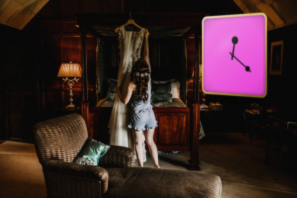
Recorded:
12 h 21 min
